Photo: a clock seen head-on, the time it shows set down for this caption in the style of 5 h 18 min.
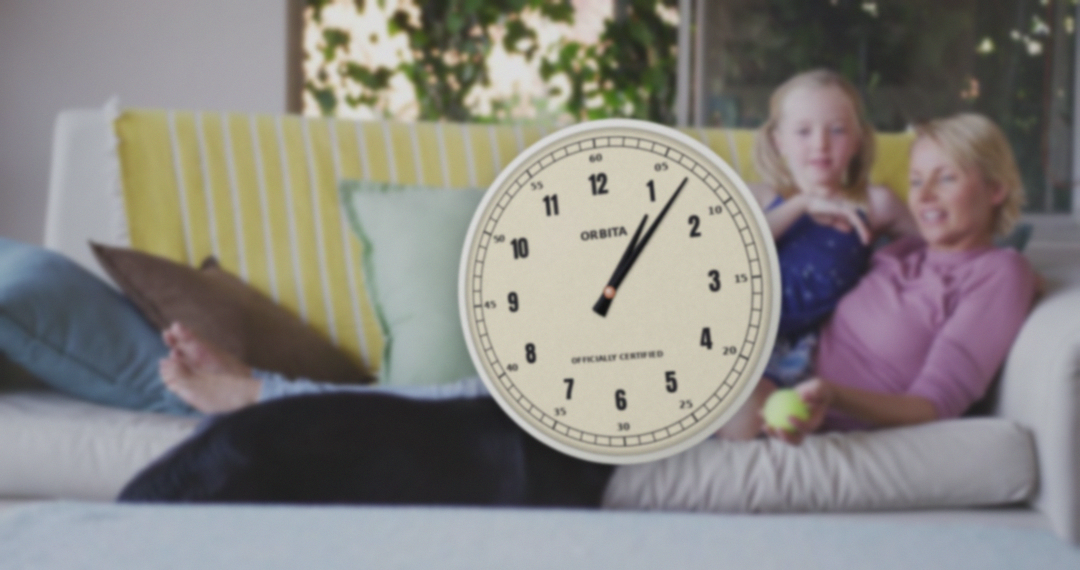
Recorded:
1 h 07 min
